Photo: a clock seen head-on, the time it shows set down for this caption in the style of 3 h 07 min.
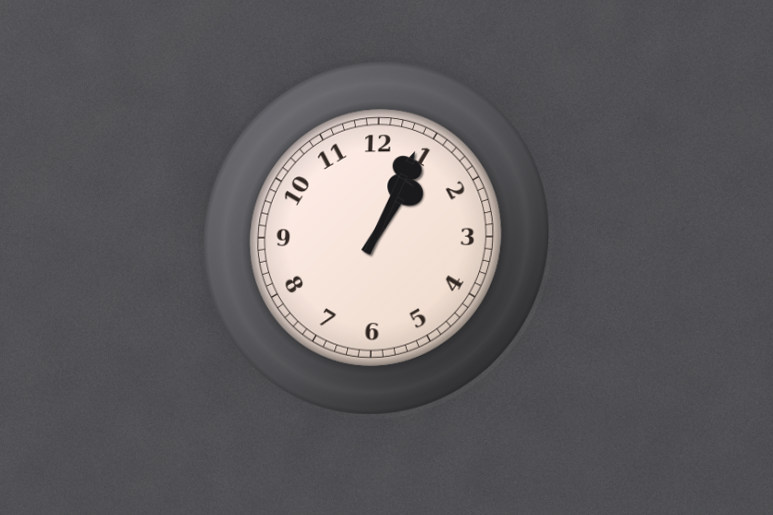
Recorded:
1 h 04 min
